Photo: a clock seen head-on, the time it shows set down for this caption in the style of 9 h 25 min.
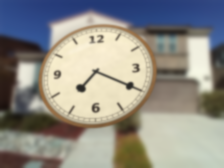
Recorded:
7 h 20 min
